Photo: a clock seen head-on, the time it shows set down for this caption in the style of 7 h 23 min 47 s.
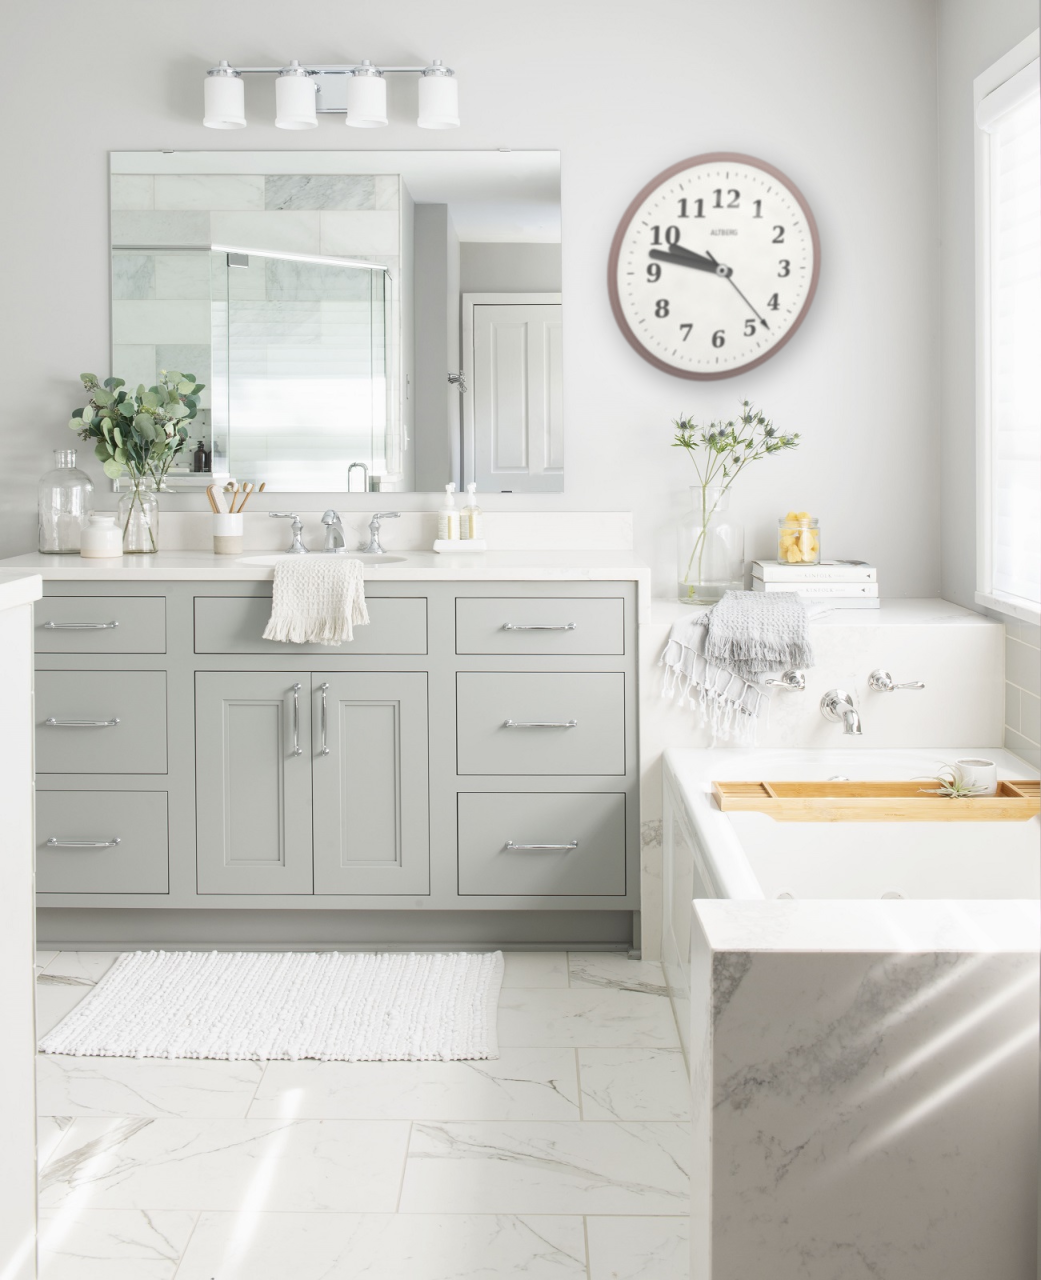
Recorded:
9 h 47 min 23 s
